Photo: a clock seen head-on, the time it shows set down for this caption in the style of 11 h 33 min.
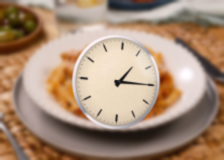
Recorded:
1 h 15 min
